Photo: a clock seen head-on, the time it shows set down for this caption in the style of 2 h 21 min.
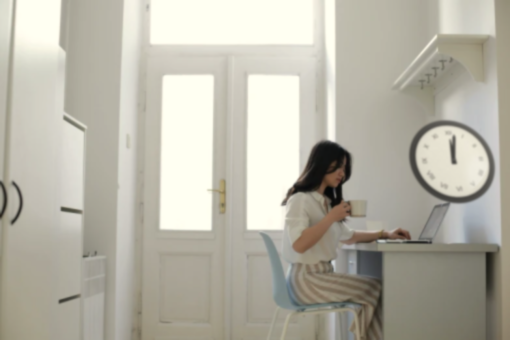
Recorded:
12 h 02 min
